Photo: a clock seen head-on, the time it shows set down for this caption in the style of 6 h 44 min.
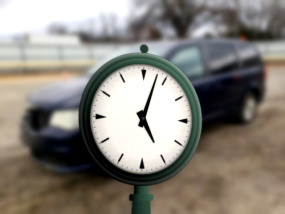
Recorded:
5 h 03 min
